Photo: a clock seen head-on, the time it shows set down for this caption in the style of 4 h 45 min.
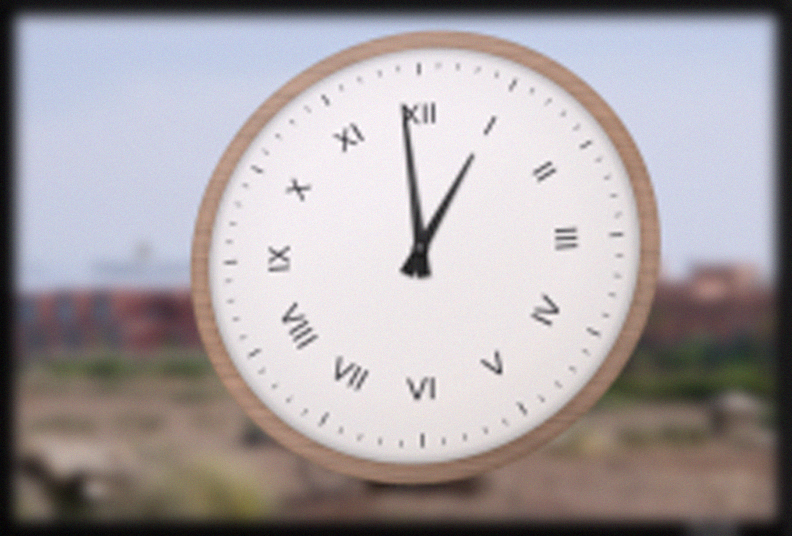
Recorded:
12 h 59 min
